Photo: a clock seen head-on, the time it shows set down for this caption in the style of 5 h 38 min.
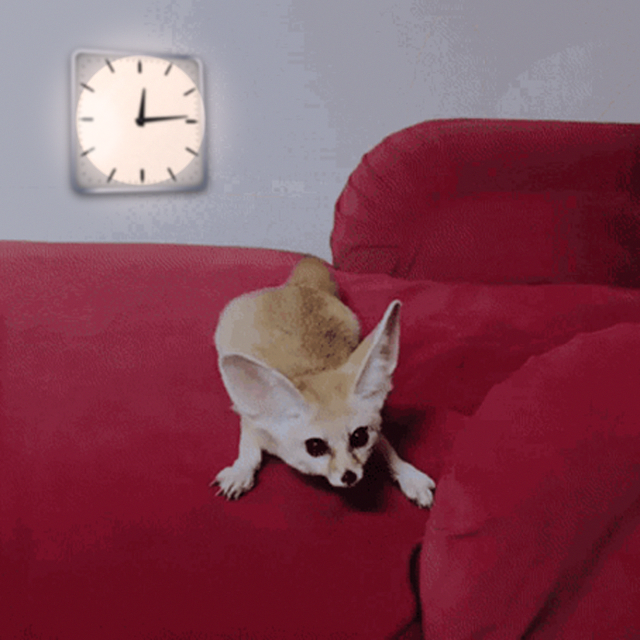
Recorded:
12 h 14 min
